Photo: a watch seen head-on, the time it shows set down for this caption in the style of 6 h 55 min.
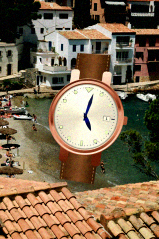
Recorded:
5 h 02 min
